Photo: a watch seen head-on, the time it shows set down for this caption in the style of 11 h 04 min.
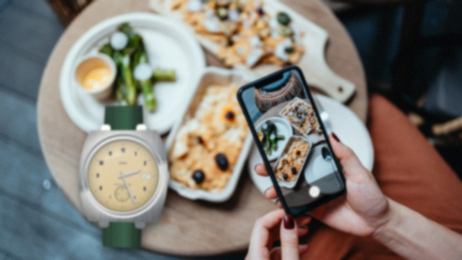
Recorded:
2 h 26 min
